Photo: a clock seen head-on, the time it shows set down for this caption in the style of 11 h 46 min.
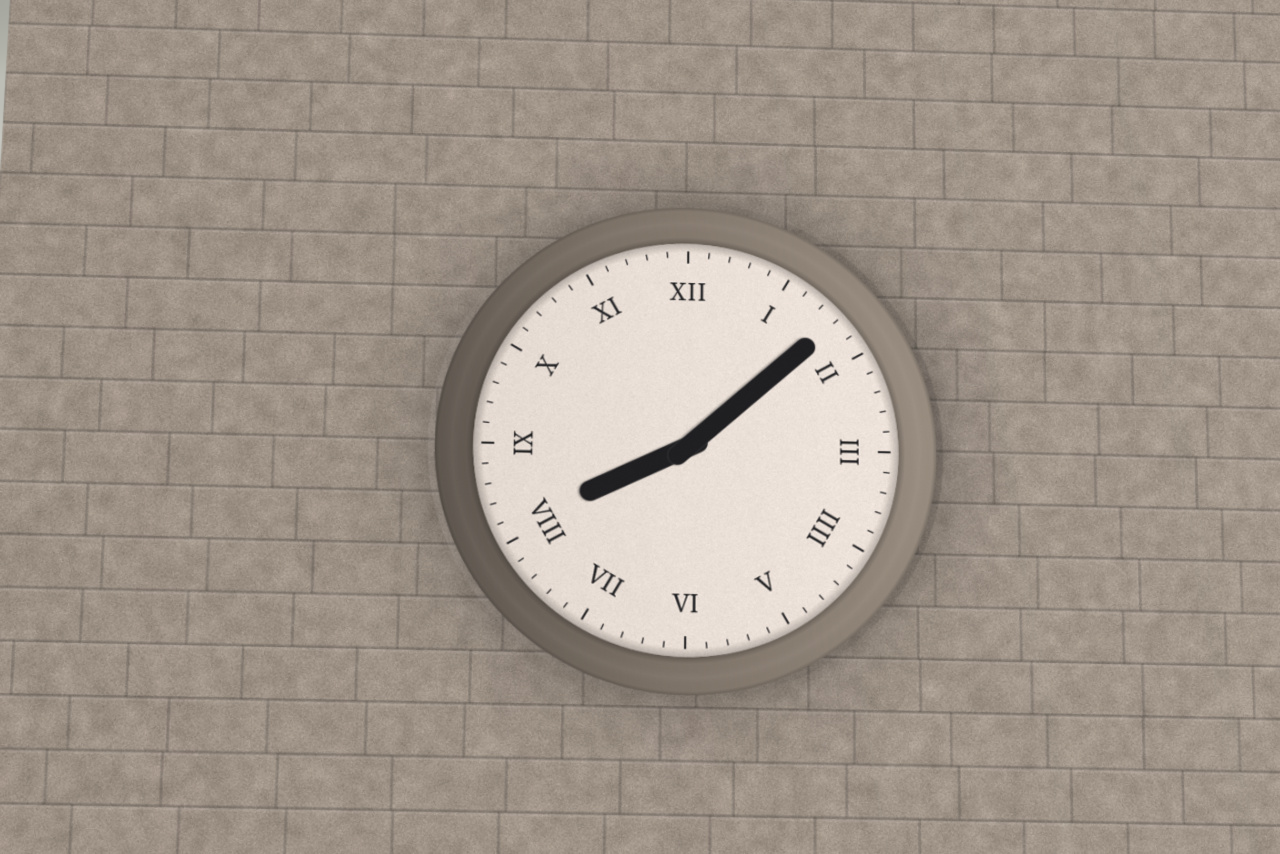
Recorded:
8 h 08 min
